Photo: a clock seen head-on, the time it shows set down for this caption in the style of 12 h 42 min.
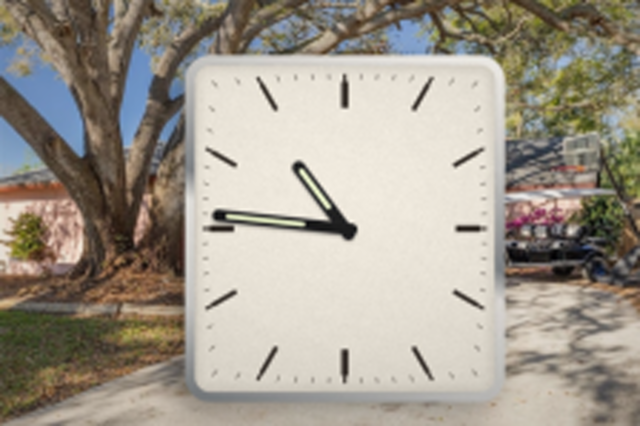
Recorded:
10 h 46 min
